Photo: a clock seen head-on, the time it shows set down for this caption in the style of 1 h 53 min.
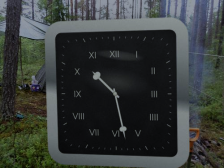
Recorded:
10 h 28 min
